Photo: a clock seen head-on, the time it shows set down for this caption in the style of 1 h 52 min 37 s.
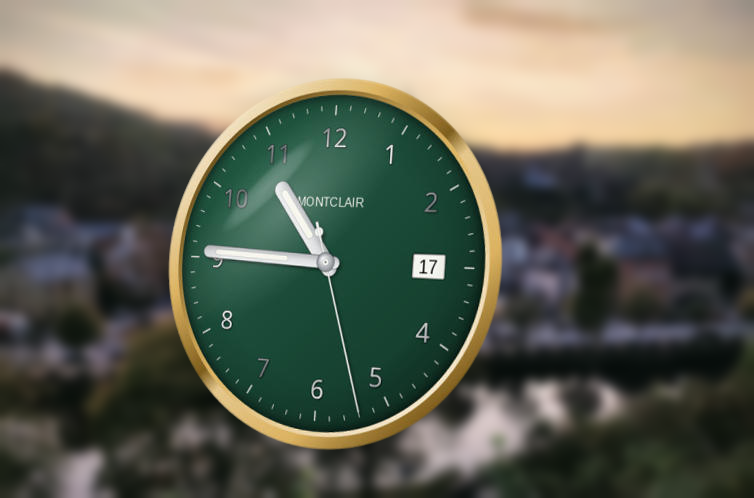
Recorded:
10 h 45 min 27 s
